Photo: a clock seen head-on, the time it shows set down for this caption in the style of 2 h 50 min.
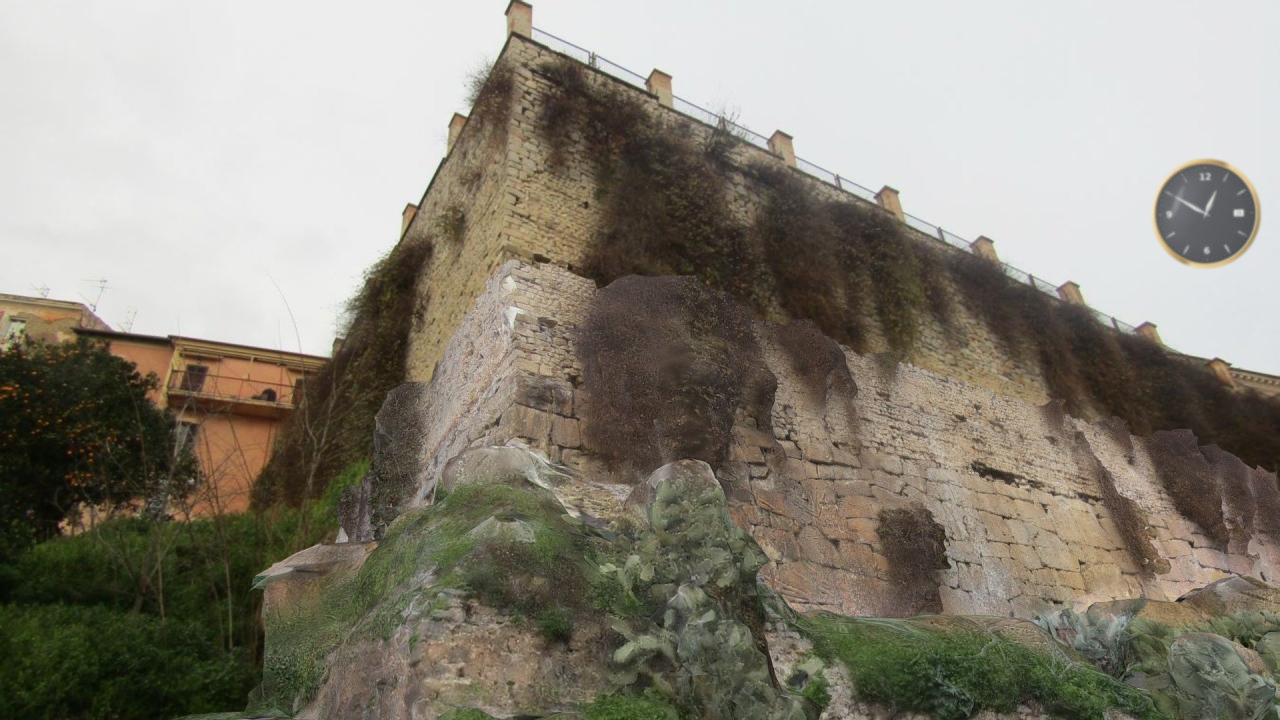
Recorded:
12 h 50 min
